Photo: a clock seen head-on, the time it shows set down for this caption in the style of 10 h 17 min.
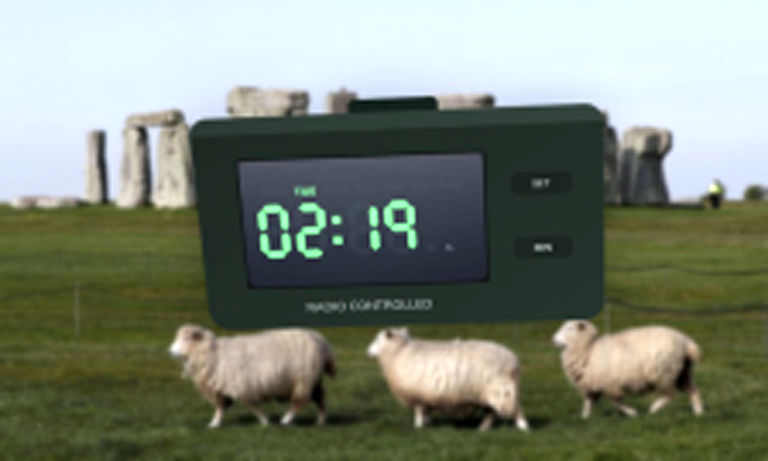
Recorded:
2 h 19 min
